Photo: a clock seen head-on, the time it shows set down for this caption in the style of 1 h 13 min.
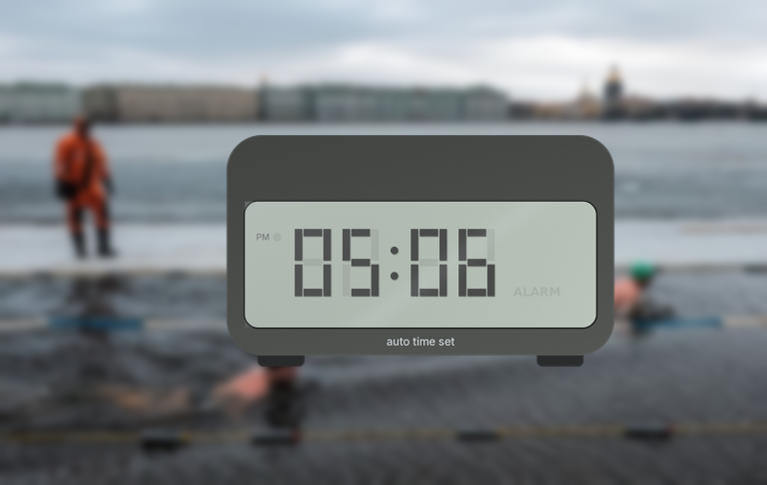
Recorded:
5 h 06 min
